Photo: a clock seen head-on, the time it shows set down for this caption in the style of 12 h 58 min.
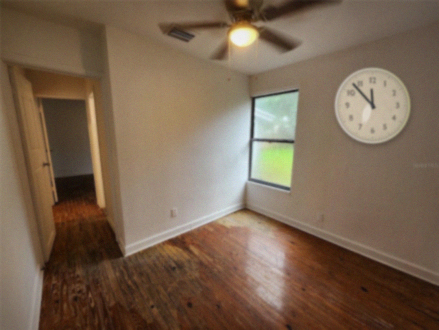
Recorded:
11 h 53 min
